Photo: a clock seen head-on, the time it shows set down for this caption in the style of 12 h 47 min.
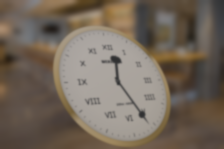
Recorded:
12 h 26 min
